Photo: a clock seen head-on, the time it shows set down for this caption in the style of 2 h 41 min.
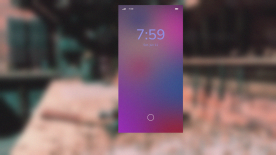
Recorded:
7 h 59 min
